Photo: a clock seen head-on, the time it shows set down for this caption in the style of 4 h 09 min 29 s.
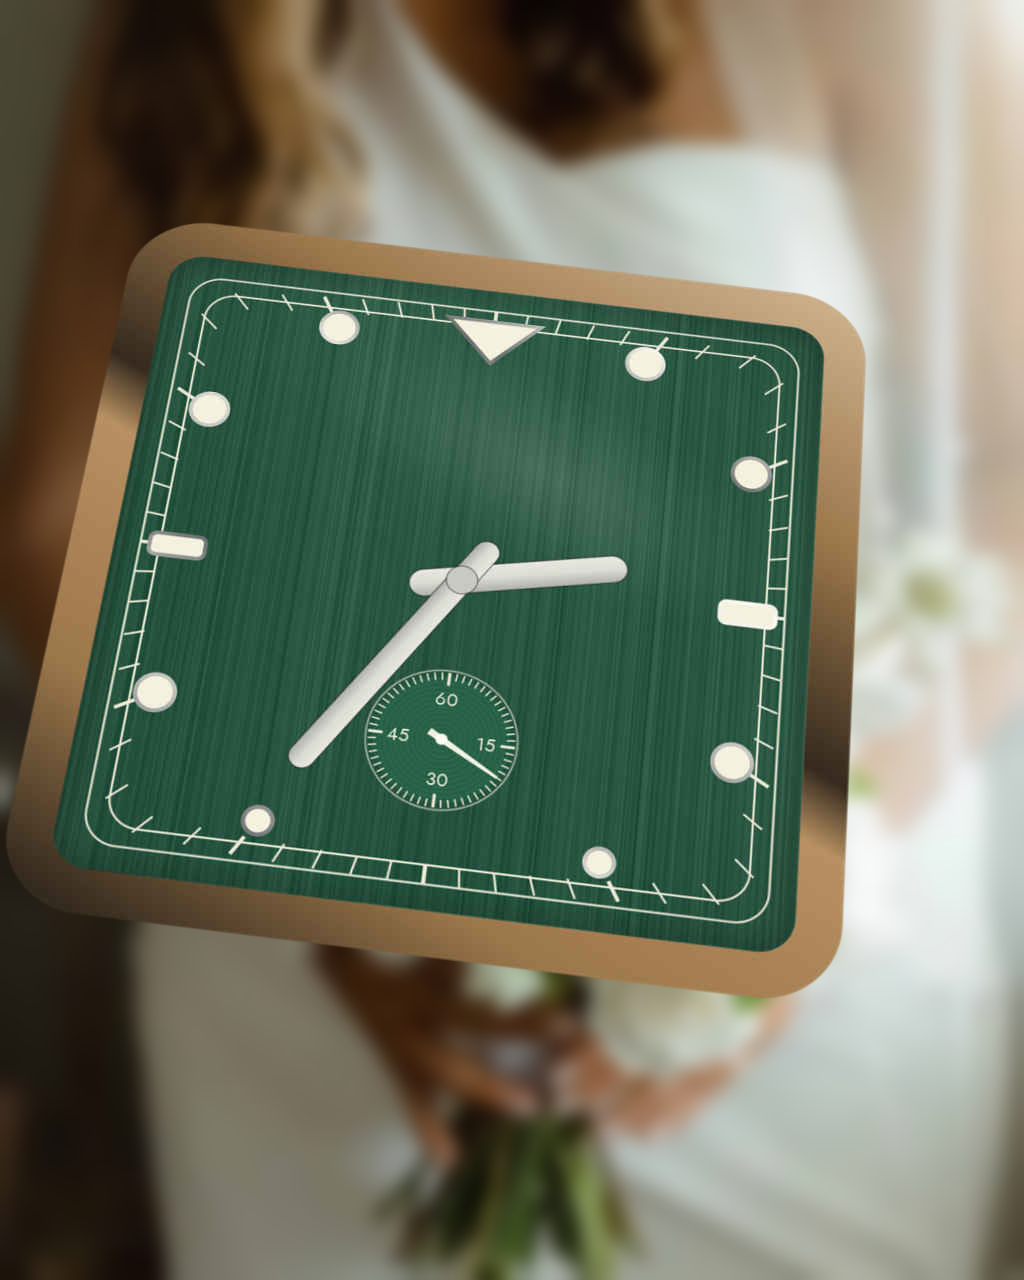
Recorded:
2 h 35 min 20 s
